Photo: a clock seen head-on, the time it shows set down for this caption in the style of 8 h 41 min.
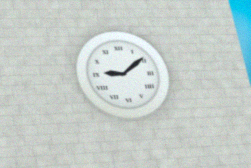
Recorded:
9 h 09 min
